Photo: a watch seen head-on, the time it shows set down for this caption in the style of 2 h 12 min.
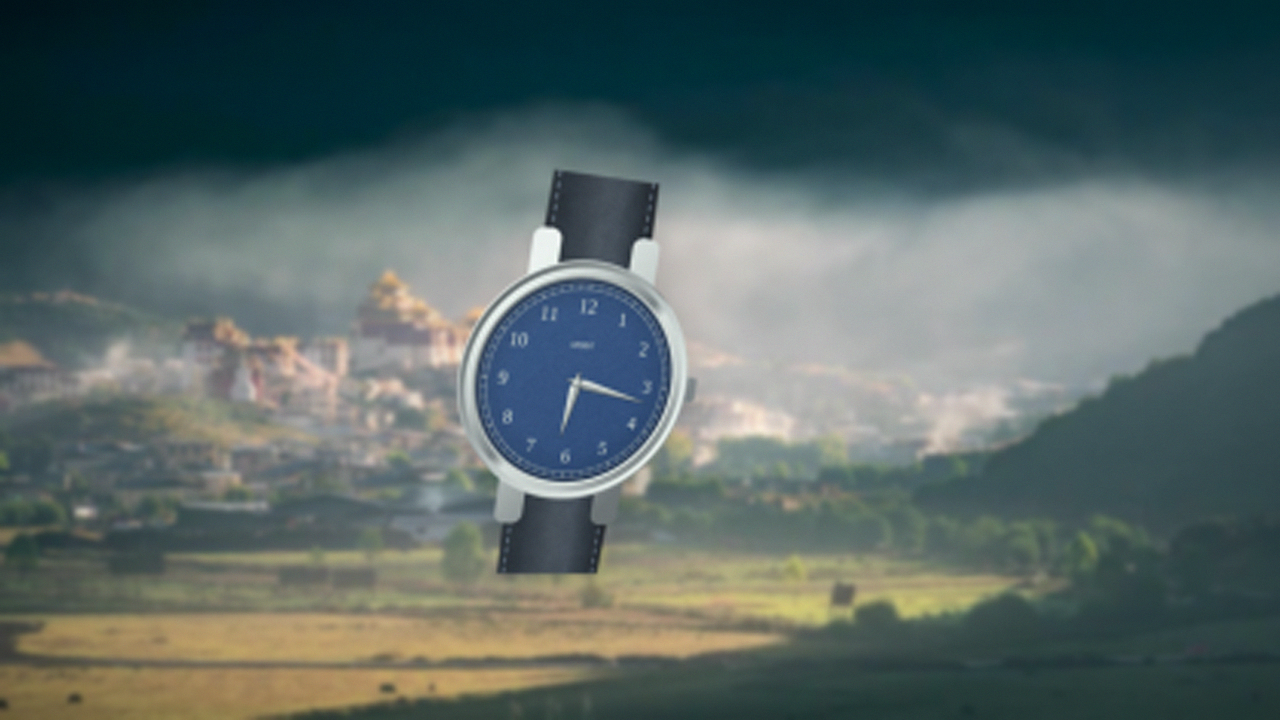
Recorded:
6 h 17 min
